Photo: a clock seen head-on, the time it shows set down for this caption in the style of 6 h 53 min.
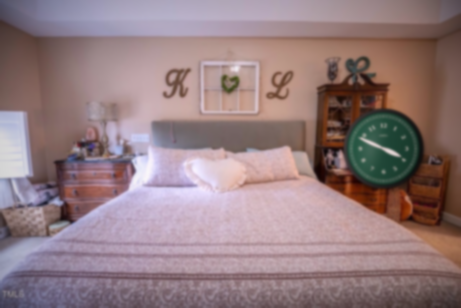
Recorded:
3 h 49 min
